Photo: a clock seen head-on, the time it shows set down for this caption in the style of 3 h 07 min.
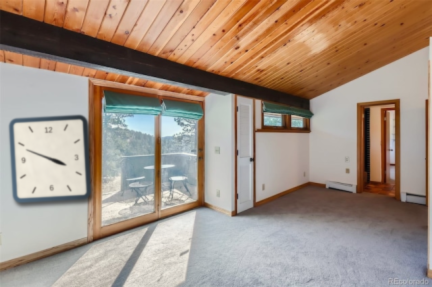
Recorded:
3 h 49 min
